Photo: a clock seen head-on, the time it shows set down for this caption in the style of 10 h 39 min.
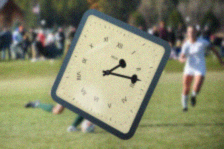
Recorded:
1 h 13 min
